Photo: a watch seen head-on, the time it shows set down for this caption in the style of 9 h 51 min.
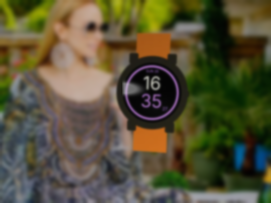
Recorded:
16 h 35 min
